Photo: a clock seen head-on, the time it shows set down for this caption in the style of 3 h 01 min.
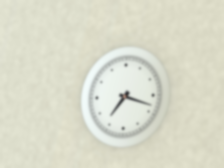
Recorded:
7 h 18 min
